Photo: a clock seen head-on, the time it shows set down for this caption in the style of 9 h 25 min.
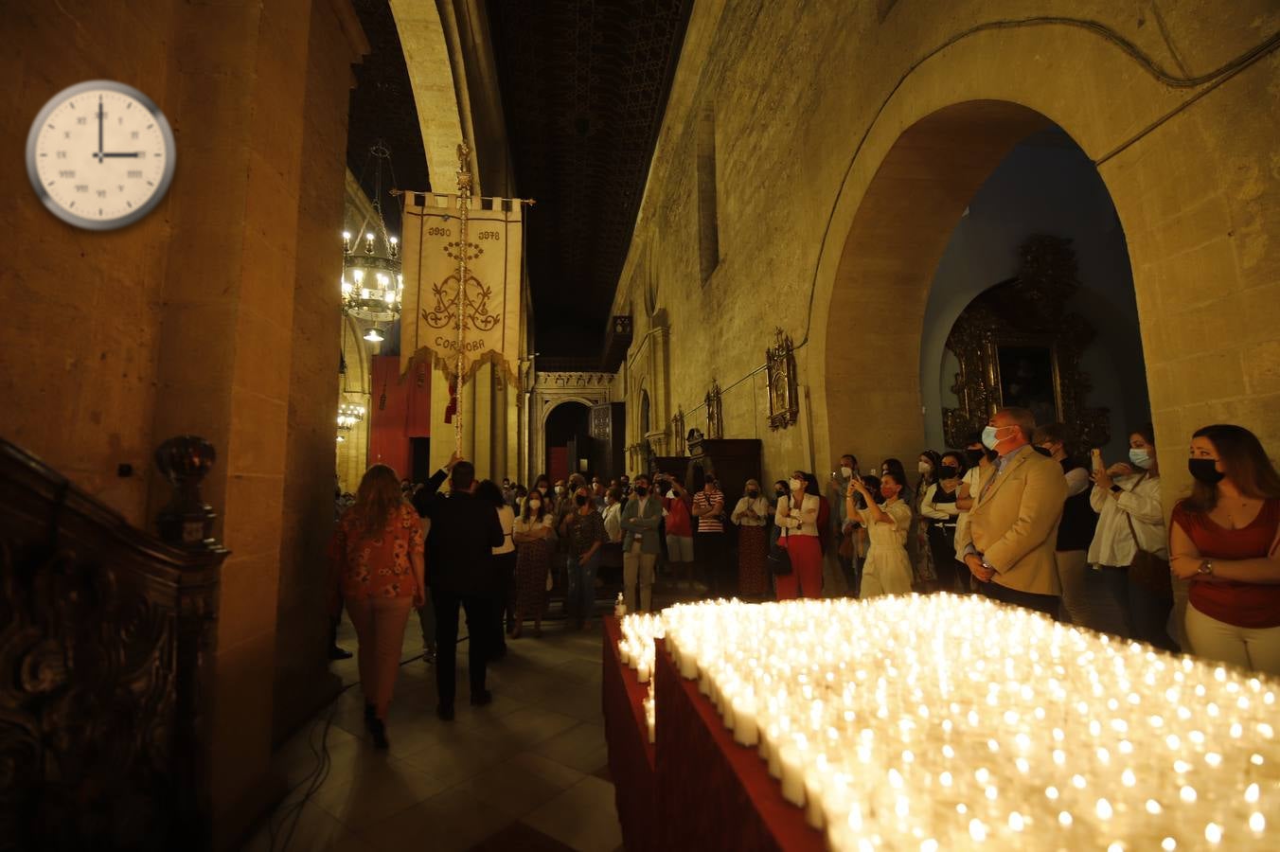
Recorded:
3 h 00 min
